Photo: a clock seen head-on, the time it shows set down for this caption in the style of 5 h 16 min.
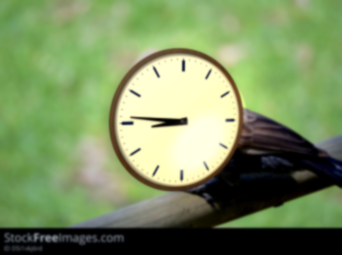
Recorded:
8 h 46 min
